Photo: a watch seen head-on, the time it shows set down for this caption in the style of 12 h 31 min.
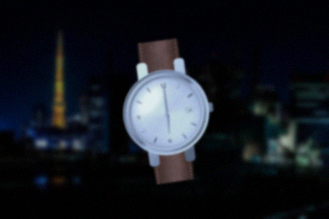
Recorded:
6 h 00 min
